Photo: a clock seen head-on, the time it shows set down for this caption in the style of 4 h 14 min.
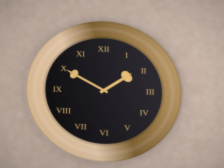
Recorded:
1 h 50 min
